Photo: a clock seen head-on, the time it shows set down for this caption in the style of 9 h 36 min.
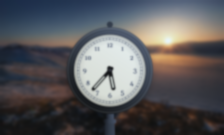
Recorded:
5 h 37 min
